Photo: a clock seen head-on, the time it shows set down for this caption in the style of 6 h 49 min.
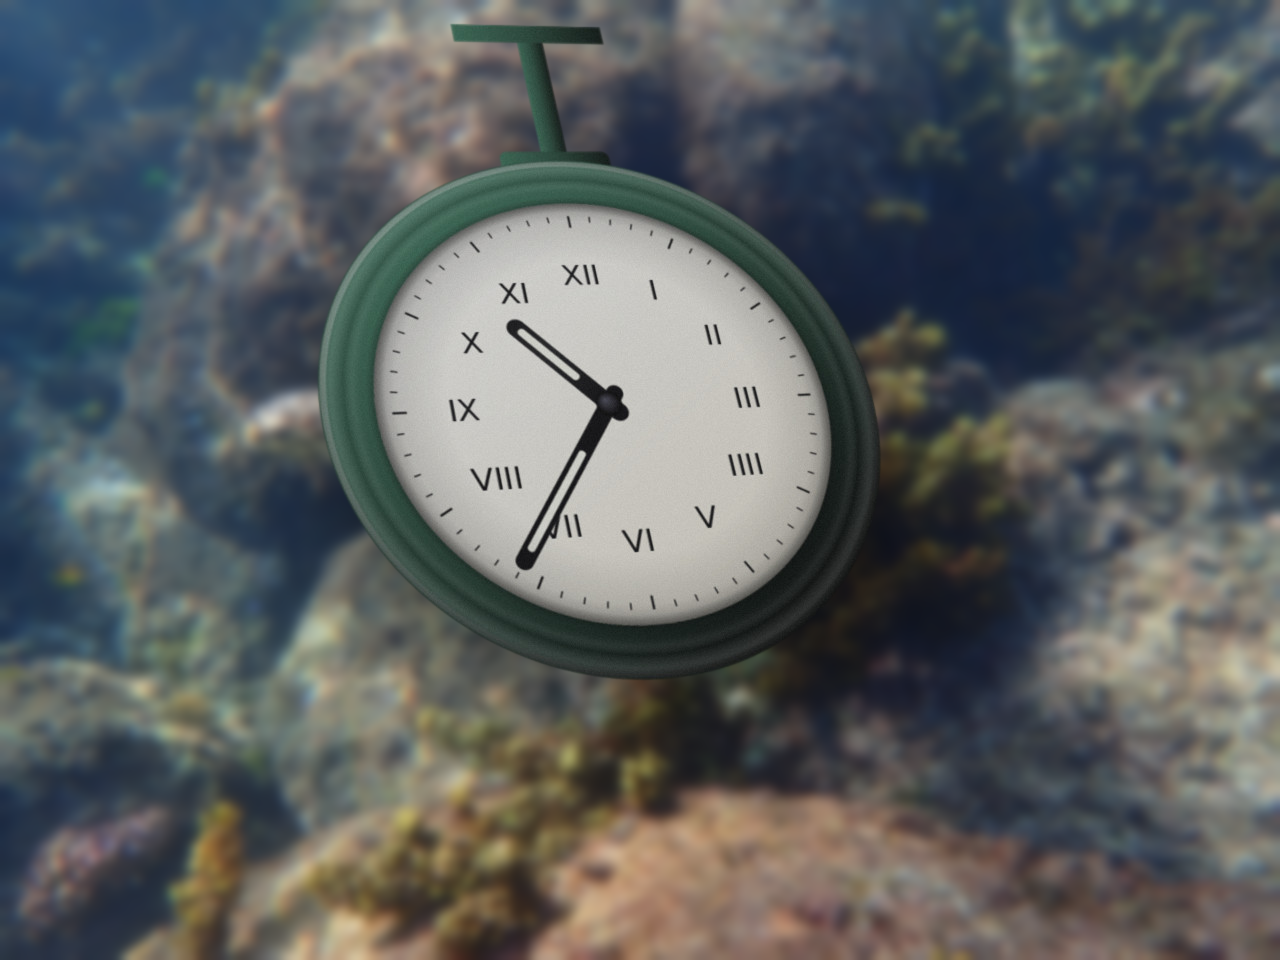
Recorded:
10 h 36 min
